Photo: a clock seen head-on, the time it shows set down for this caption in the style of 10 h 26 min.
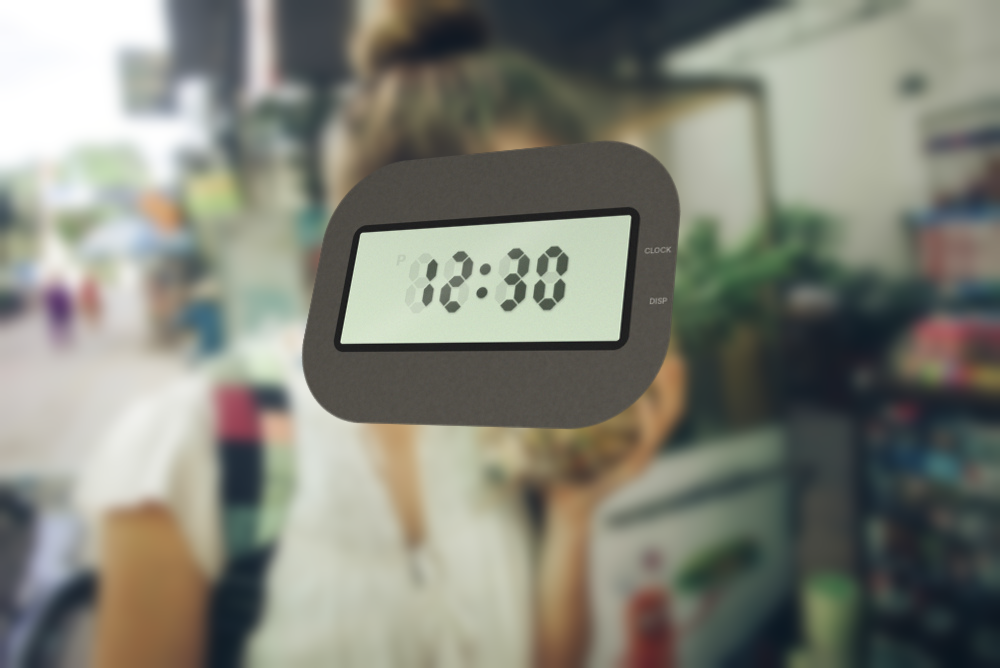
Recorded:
12 h 30 min
